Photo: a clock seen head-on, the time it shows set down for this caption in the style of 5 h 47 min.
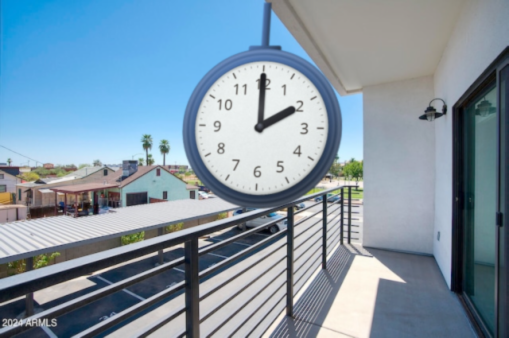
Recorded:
2 h 00 min
